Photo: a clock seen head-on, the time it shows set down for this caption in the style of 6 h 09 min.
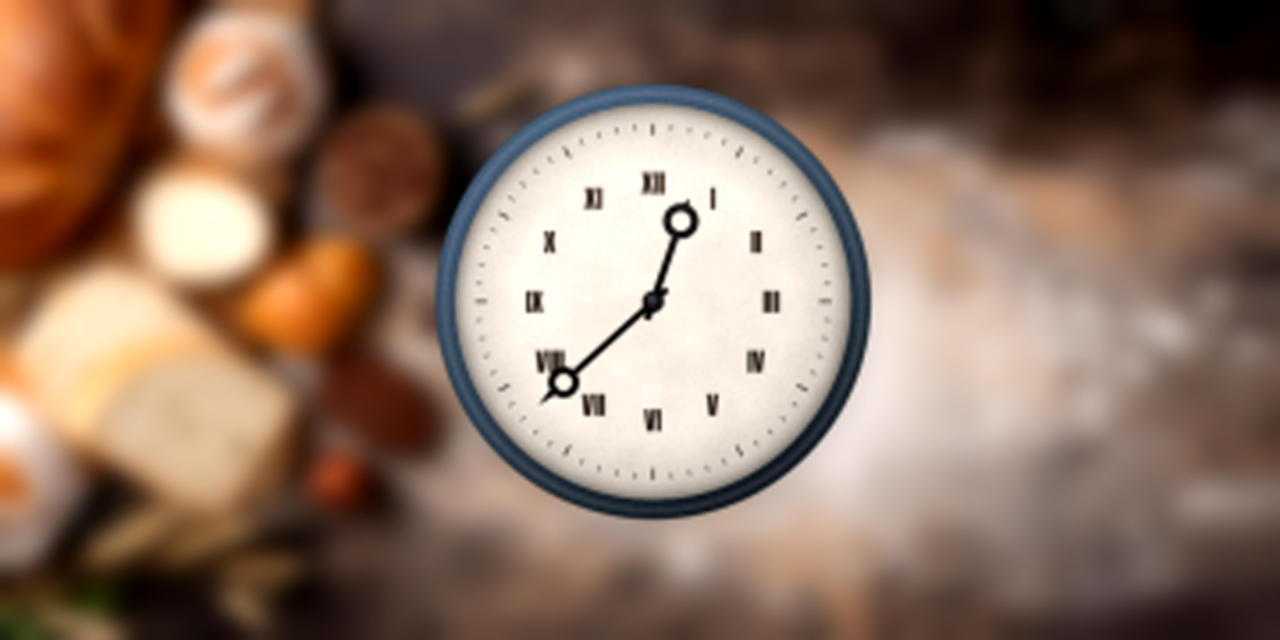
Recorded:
12 h 38 min
